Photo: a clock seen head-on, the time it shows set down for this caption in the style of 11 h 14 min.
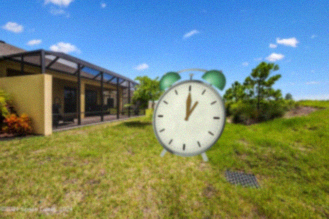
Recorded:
1 h 00 min
